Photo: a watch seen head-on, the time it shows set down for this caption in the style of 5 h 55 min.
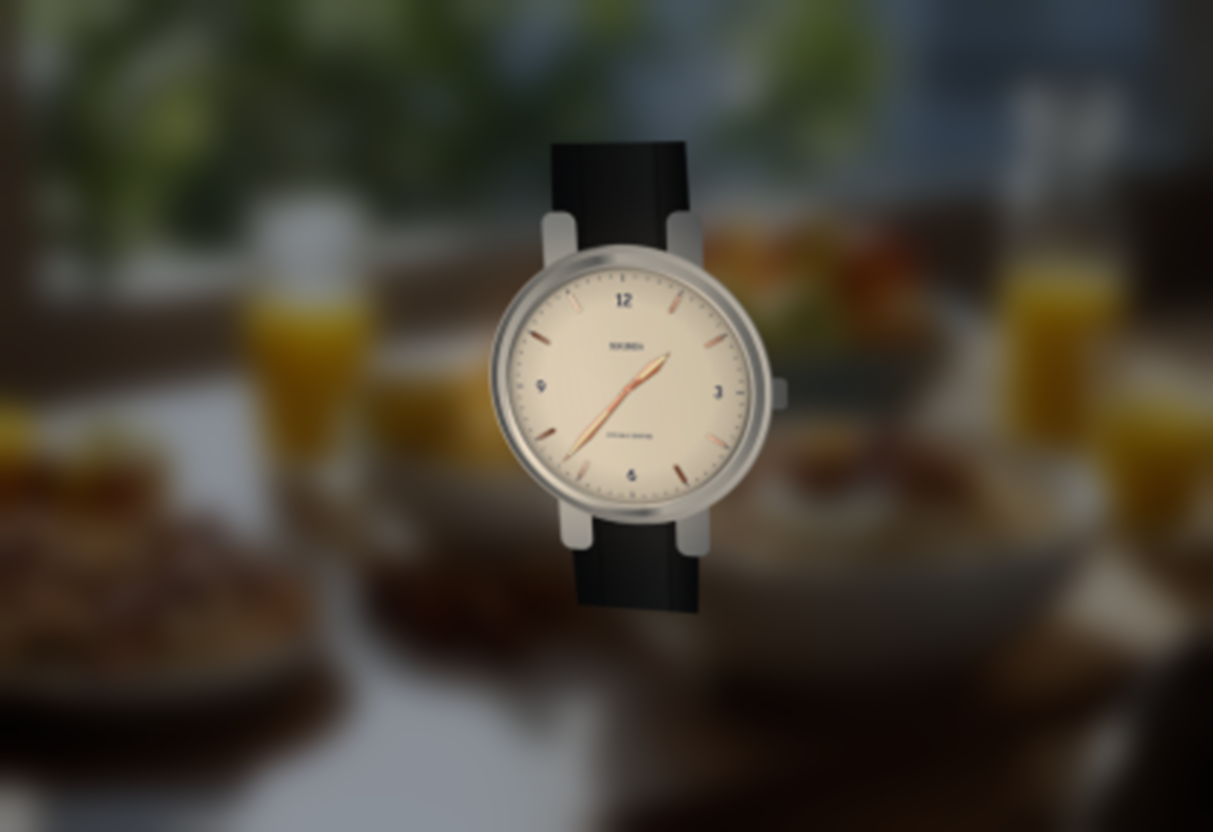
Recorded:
1 h 37 min
